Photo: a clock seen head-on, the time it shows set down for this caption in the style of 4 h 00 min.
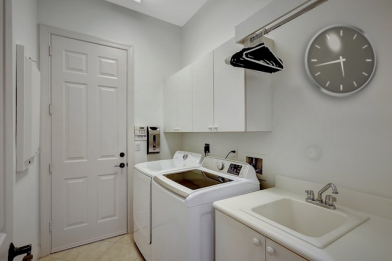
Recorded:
5 h 43 min
